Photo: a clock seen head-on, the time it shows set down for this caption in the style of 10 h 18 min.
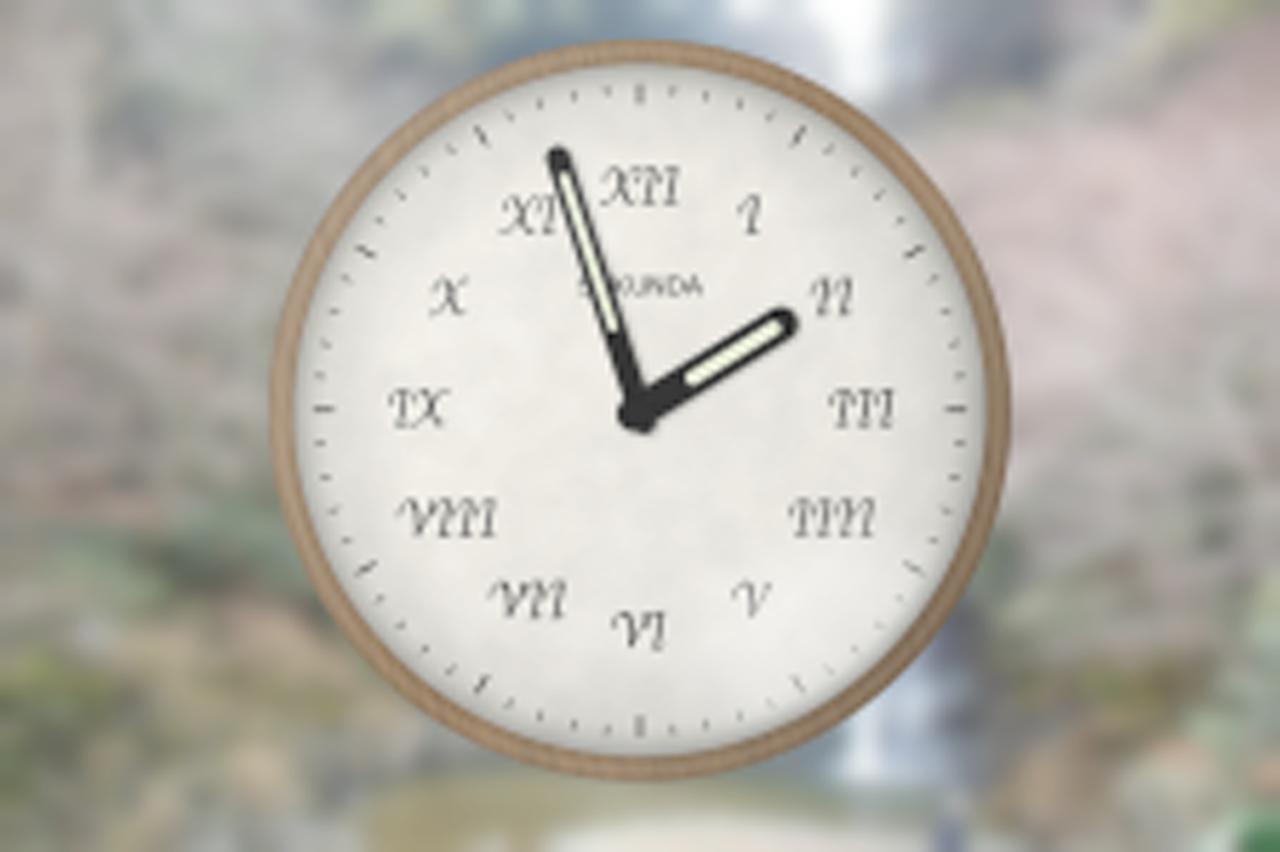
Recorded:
1 h 57 min
